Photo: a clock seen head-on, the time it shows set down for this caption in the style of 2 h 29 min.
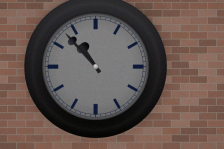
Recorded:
10 h 53 min
